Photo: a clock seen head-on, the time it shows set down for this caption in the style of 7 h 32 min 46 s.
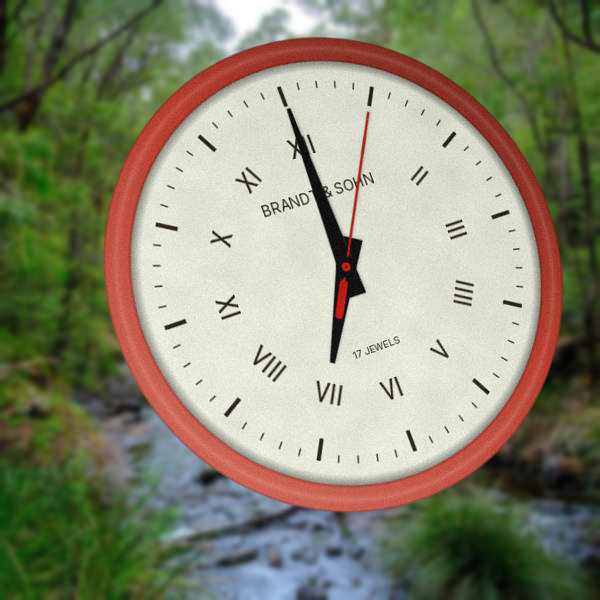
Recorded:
7 h 00 min 05 s
